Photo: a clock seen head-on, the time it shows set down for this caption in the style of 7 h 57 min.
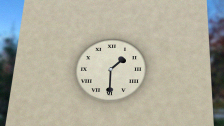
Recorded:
1 h 30 min
